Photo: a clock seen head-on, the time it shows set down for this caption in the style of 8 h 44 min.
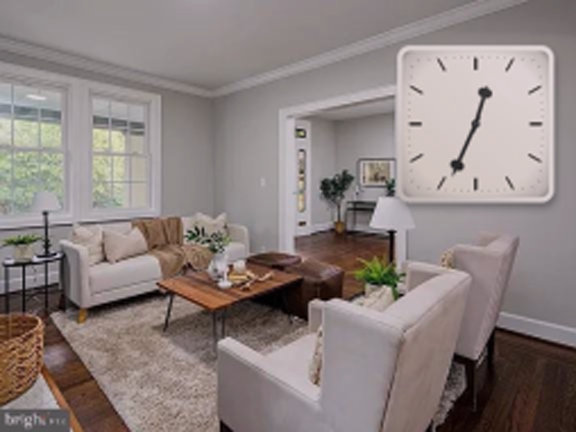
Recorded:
12 h 34 min
